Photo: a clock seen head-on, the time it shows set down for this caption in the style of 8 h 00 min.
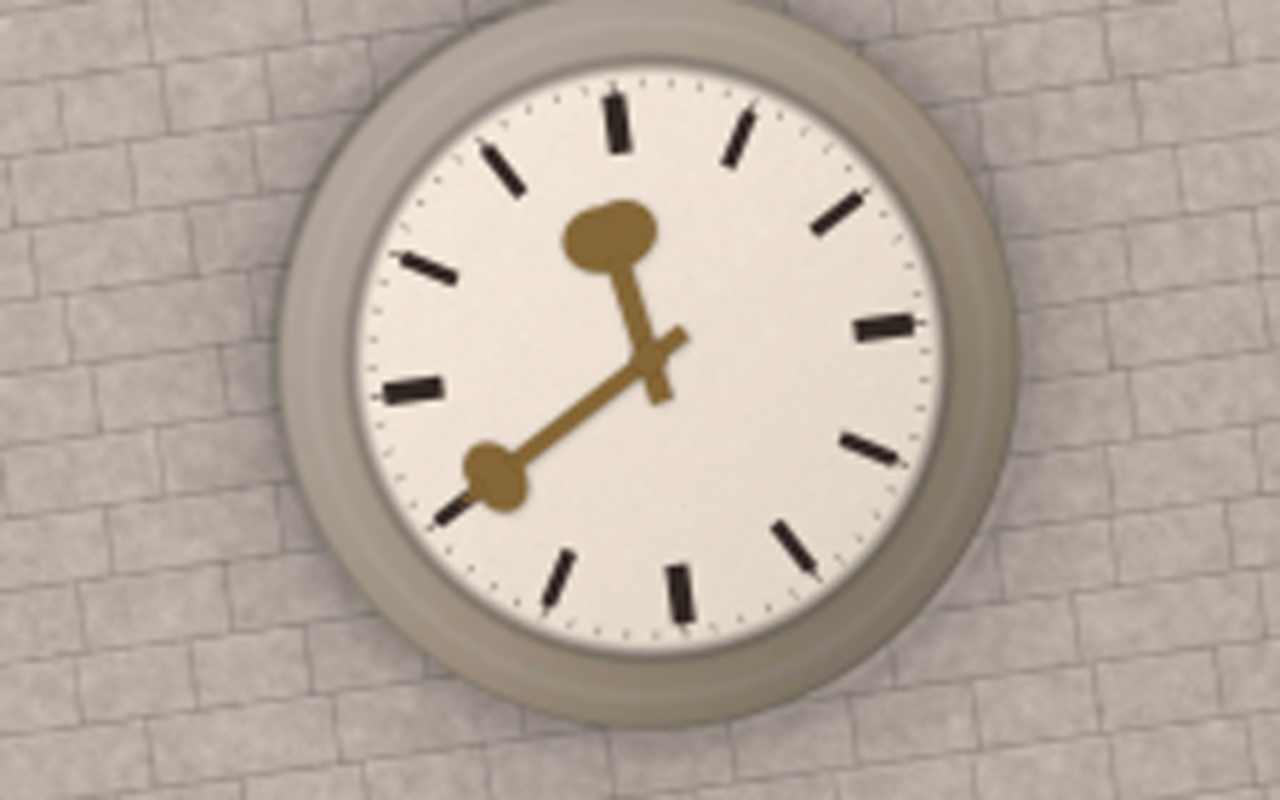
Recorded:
11 h 40 min
